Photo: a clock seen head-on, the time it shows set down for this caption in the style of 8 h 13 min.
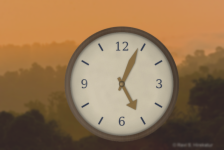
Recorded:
5 h 04 min
